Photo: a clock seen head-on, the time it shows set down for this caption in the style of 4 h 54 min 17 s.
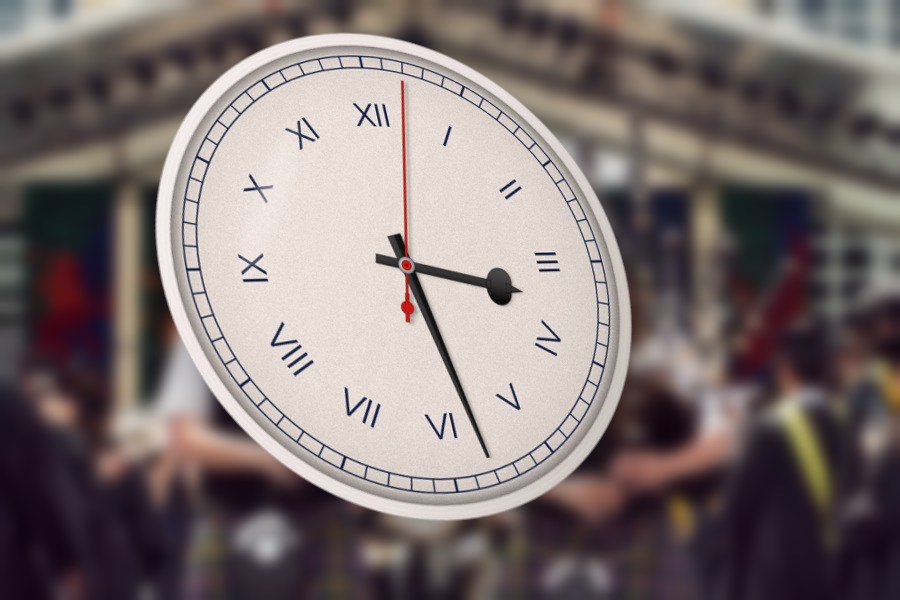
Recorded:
3 h 28 min 02 s
